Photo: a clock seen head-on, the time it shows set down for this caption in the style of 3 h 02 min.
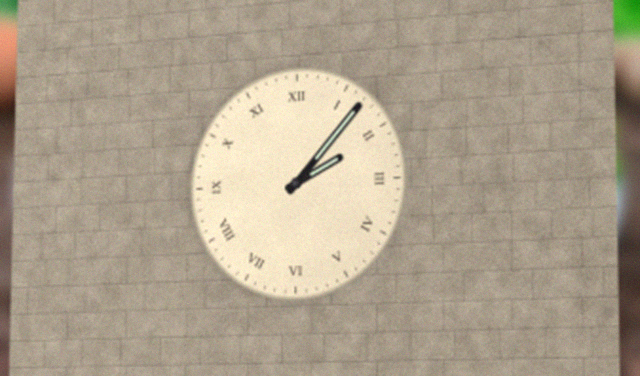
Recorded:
2 h 07 min
